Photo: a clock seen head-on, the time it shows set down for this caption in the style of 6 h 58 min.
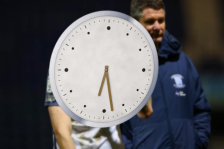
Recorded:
6 h 28 min
